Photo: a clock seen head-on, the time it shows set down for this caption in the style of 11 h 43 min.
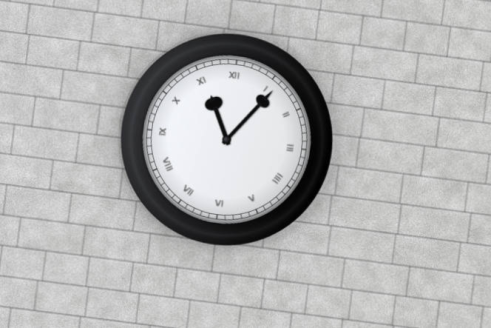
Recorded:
11 h 06 min
